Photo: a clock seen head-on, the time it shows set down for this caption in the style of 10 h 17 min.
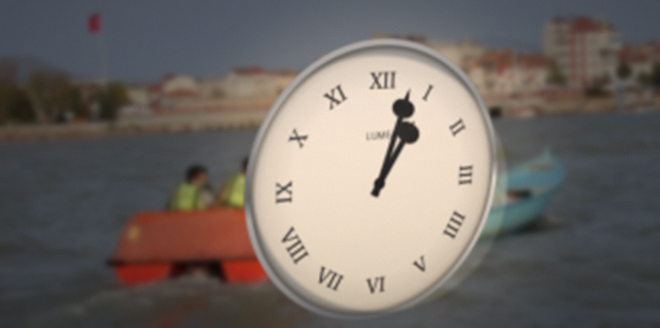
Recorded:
1 h 03 min
